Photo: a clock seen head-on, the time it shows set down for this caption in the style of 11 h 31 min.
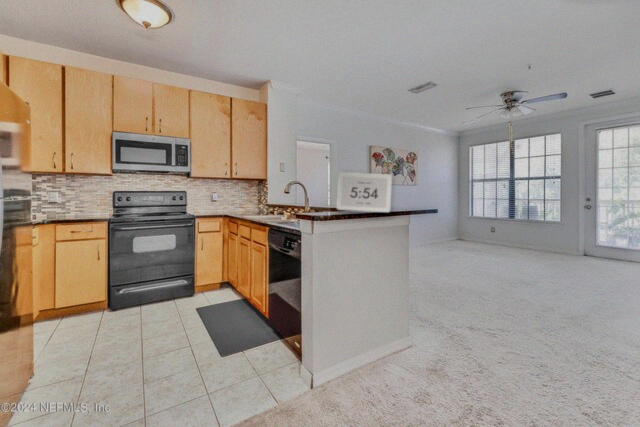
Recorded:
5 h 54 min
